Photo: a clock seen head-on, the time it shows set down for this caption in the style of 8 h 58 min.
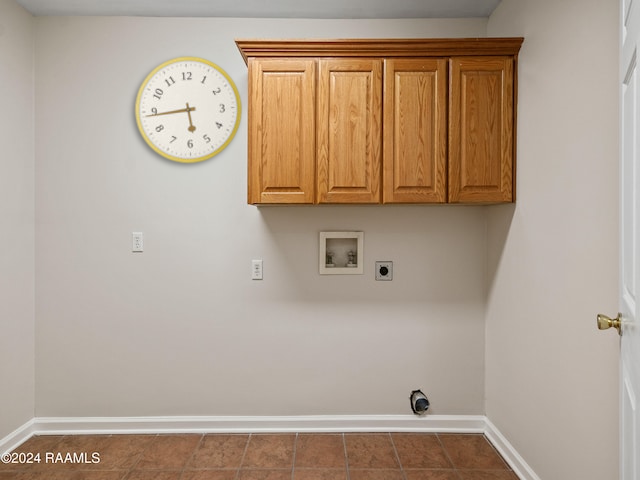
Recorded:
5 h 44 min
